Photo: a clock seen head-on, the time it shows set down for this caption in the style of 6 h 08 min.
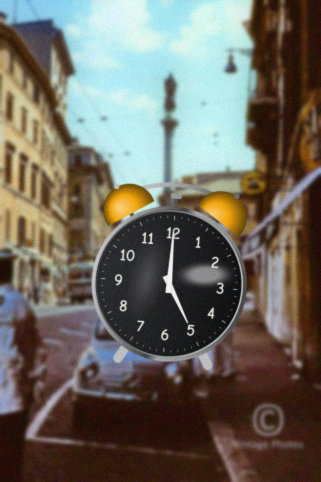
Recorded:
5 h 00 min
